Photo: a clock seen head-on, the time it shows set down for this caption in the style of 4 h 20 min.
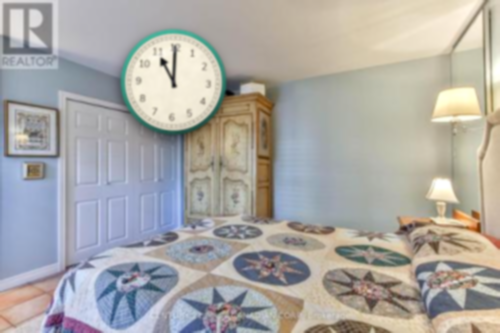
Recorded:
11 h 00 min
